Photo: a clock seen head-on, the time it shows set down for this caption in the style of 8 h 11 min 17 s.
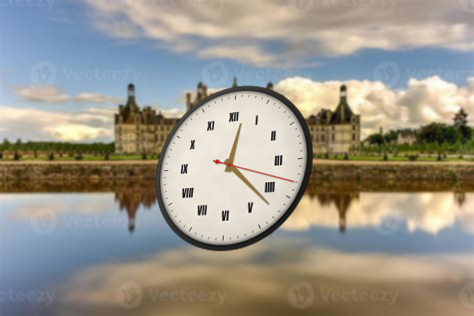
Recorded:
12 h 22 min 18 s
